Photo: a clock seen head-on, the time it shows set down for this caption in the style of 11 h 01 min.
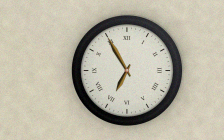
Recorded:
6 h 55 min
